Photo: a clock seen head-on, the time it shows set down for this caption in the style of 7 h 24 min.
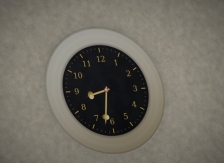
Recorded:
8 h 32 min
